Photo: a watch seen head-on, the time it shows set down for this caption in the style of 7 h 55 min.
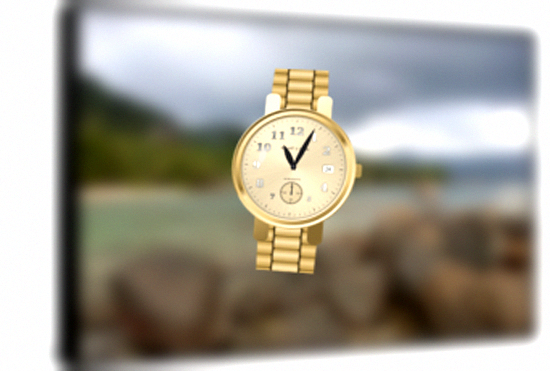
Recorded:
11 h 04 min
